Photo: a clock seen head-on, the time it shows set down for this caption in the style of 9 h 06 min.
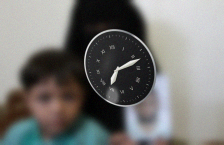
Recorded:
7 h 12 min
